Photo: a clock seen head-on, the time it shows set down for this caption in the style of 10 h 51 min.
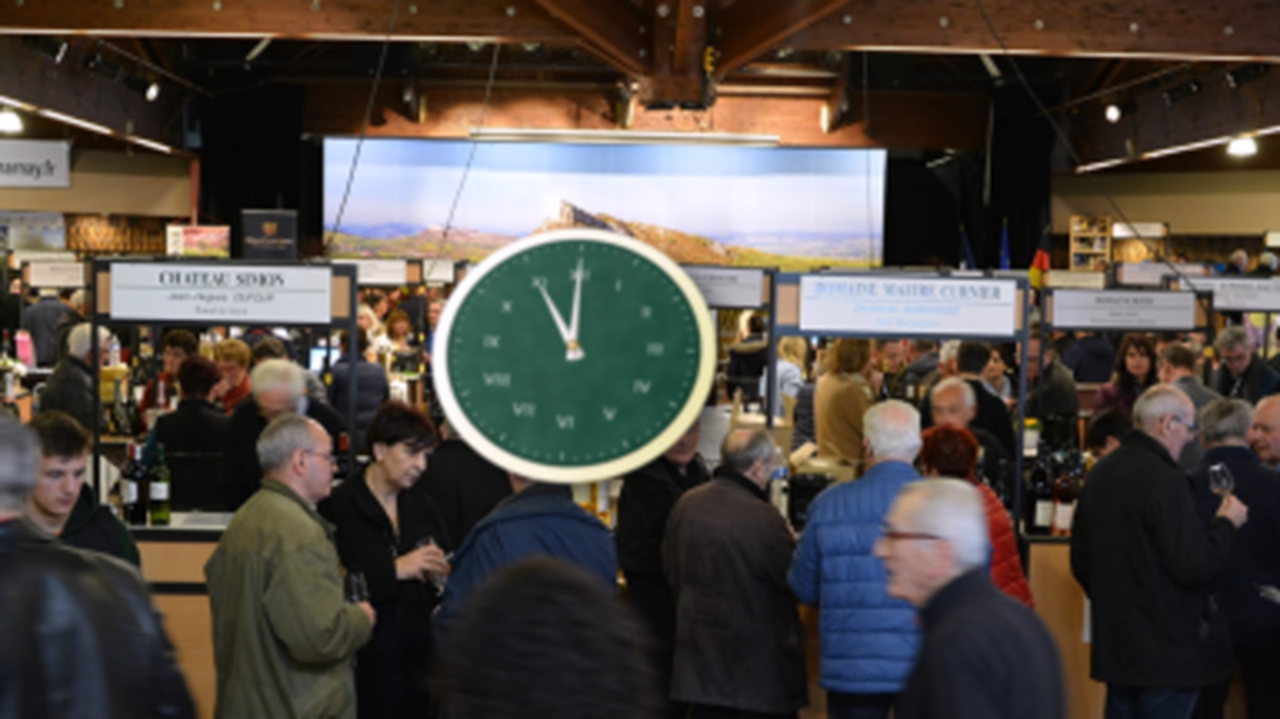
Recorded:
11 h 00 min
